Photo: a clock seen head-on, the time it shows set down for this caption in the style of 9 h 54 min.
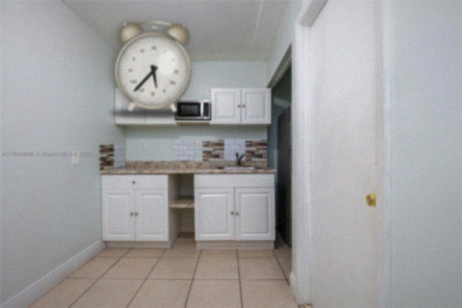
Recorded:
5 h 37 min
